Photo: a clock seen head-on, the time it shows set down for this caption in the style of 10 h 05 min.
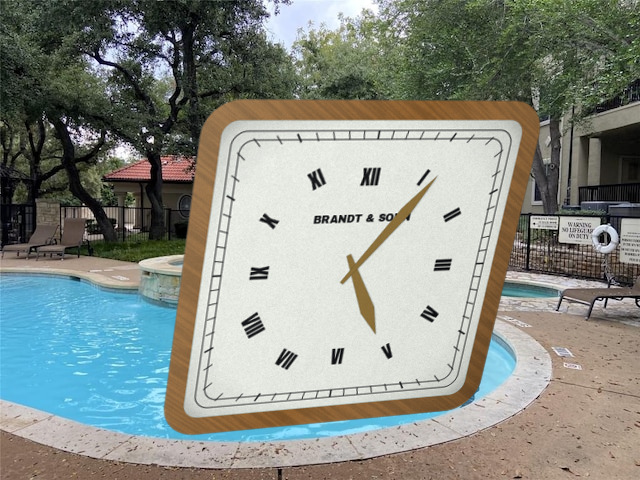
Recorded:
5 h 06 min
